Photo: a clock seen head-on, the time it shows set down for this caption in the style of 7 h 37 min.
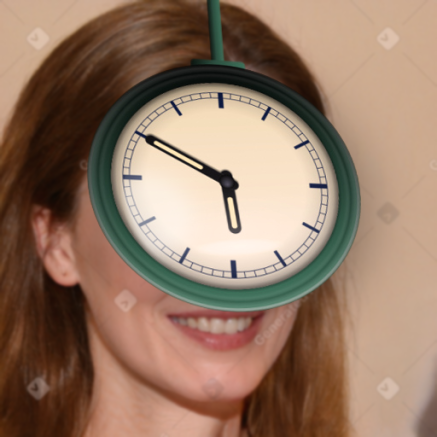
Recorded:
5 h 50 min
